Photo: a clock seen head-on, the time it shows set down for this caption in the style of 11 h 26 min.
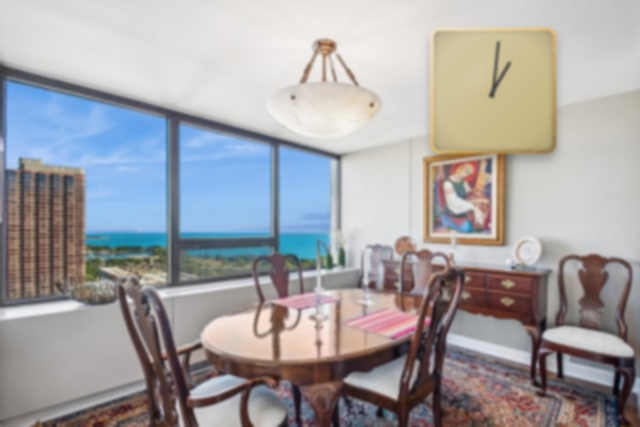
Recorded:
1 h 01 min
